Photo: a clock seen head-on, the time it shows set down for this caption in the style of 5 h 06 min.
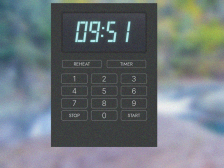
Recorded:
9 h 51 min
